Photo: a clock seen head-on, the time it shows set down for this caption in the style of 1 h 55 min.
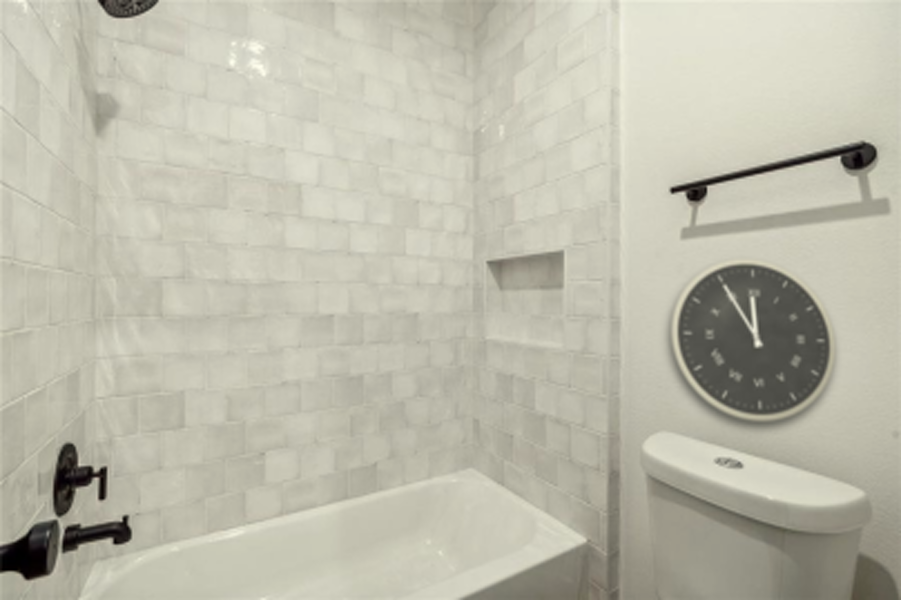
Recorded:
11 h 55 min
